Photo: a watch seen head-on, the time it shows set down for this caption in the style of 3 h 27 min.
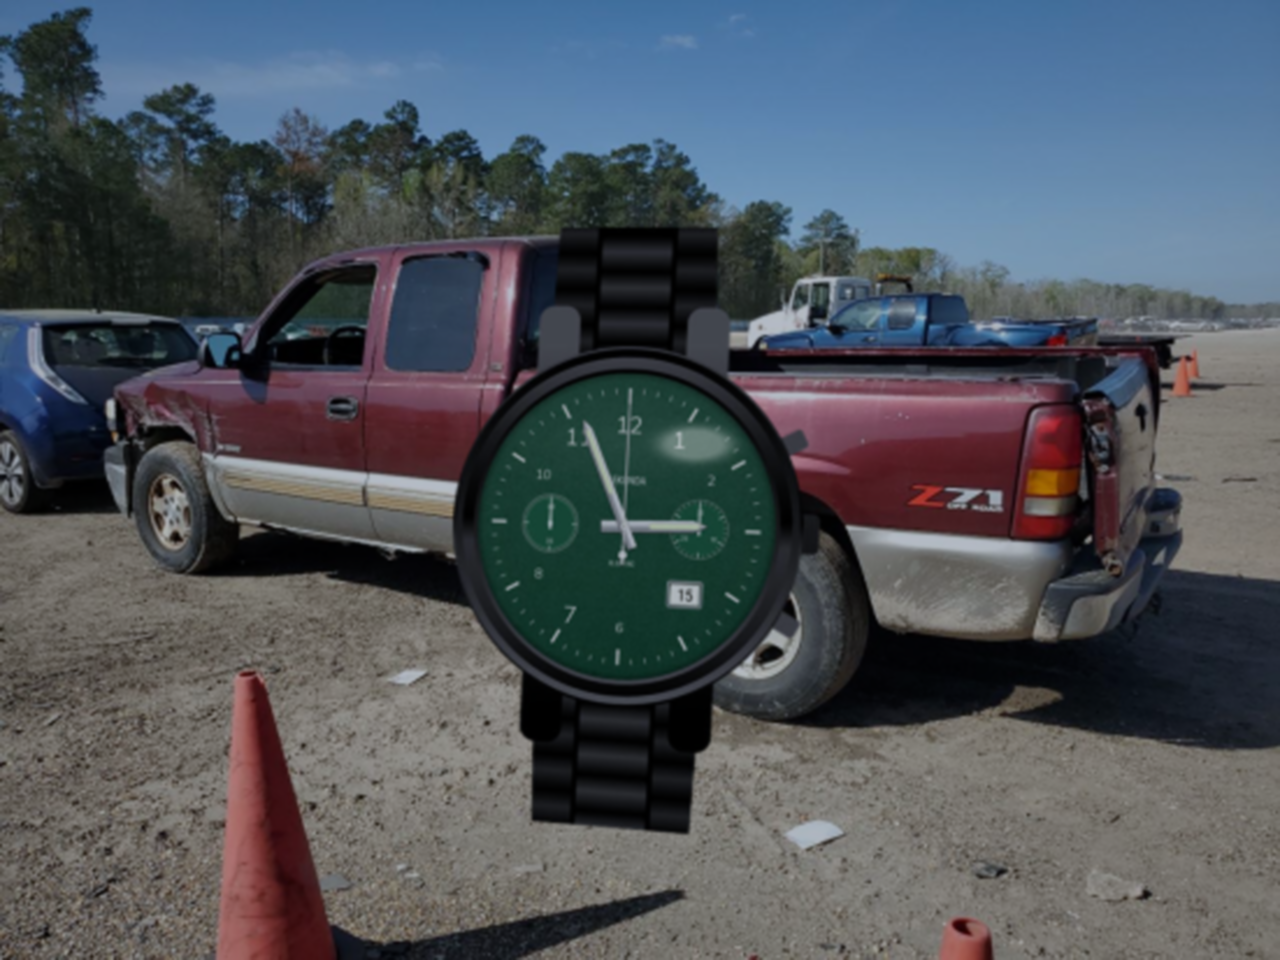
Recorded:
2 h 56 min
